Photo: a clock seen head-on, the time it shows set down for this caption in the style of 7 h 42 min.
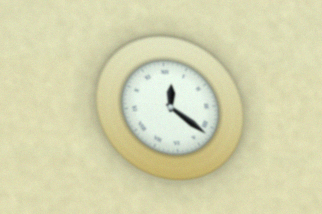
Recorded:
12 h 22 min
